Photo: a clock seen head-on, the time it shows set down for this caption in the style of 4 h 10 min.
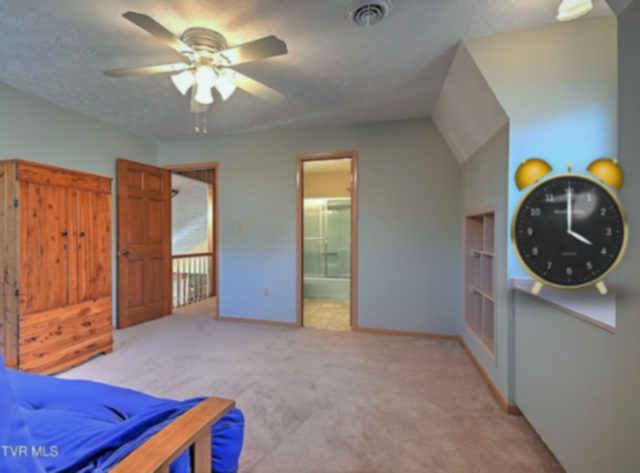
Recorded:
4 h 00 min
